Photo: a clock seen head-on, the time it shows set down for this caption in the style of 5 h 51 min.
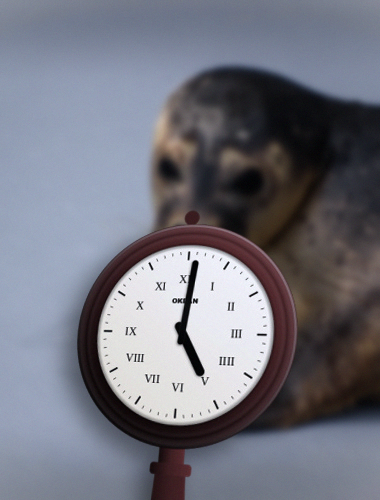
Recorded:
5 h 01 min
